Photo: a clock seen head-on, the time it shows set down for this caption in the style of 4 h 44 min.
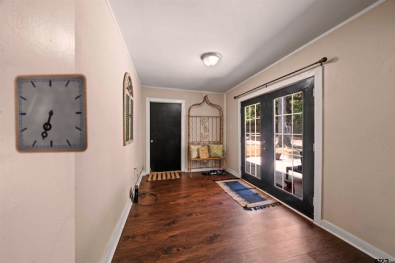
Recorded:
6 h 33 min
